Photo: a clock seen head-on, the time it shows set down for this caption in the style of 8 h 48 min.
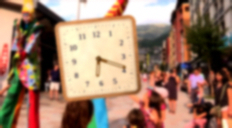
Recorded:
6 h 19 min
